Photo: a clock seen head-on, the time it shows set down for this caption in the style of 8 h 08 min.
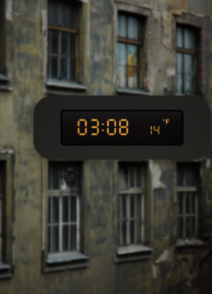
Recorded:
3 h 08 min
